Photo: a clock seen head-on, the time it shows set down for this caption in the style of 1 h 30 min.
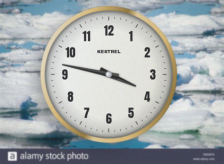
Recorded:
3 h 47 min
